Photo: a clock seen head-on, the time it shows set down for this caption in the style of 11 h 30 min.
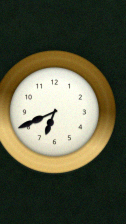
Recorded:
6 h 41 min
